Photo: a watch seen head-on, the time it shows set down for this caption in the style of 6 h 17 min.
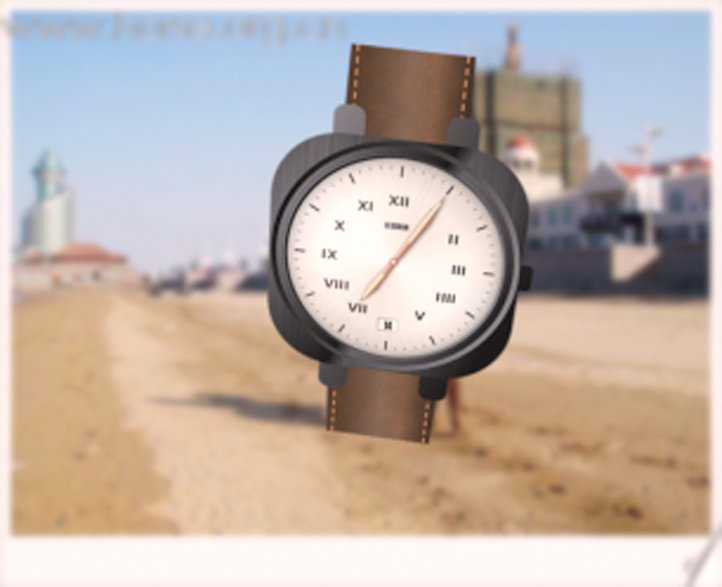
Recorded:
7 h 05 min
